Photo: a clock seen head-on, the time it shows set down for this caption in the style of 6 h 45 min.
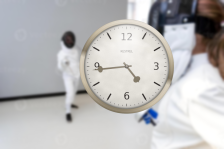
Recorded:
4 h 44 min
